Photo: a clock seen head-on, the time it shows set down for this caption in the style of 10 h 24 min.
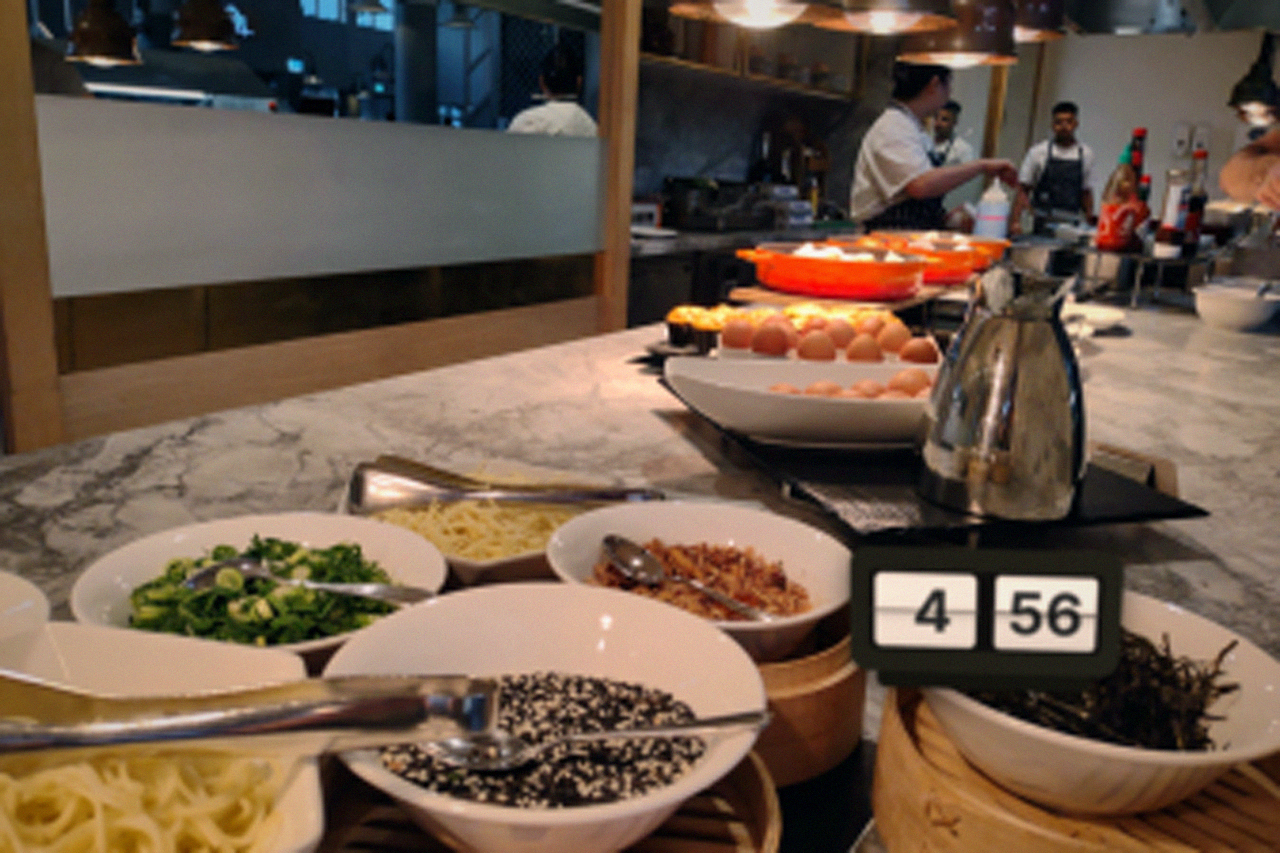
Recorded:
4 h 56 min
